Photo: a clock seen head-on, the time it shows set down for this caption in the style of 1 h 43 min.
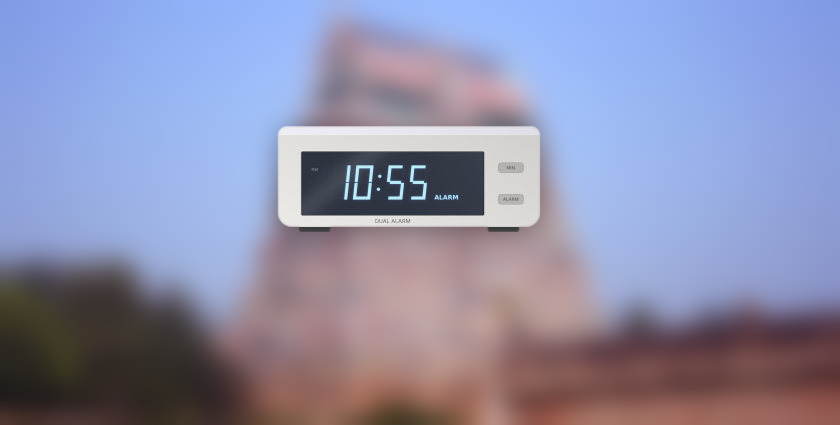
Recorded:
10 h 55 min
